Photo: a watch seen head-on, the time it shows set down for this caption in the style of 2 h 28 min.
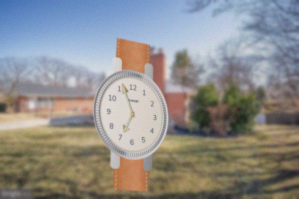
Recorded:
6 h 56 min
